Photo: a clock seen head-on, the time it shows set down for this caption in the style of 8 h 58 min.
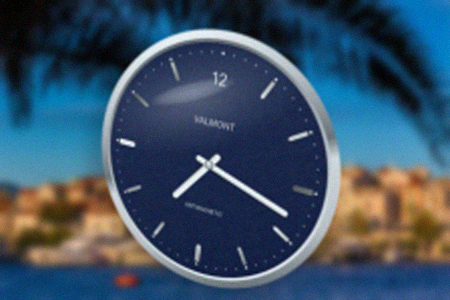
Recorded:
7 h 18 min
